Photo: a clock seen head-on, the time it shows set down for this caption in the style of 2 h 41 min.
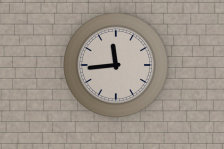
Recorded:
11 h 44 min
